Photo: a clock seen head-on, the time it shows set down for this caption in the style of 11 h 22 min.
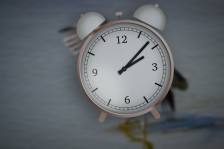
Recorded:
2 h 08 min
